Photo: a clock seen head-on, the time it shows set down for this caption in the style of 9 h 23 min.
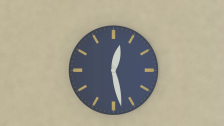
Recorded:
12 h 28 min
